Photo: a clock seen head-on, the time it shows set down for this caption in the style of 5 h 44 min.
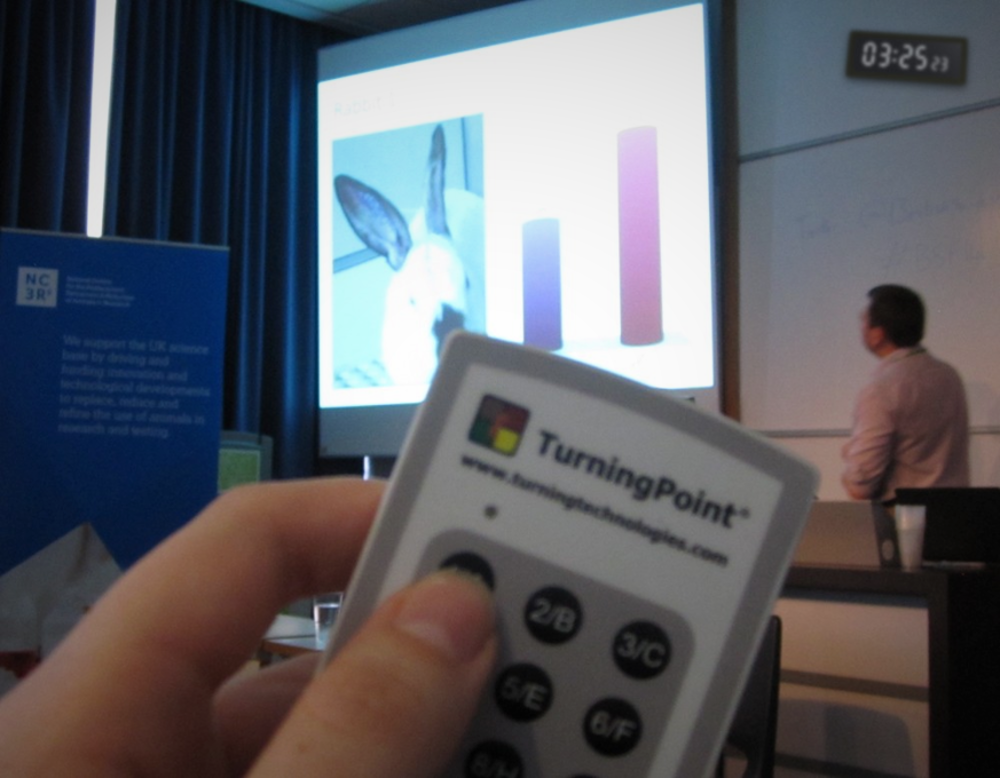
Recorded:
3 h 25 min
